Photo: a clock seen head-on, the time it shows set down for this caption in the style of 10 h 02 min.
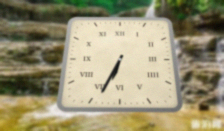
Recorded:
6 h 34 min
